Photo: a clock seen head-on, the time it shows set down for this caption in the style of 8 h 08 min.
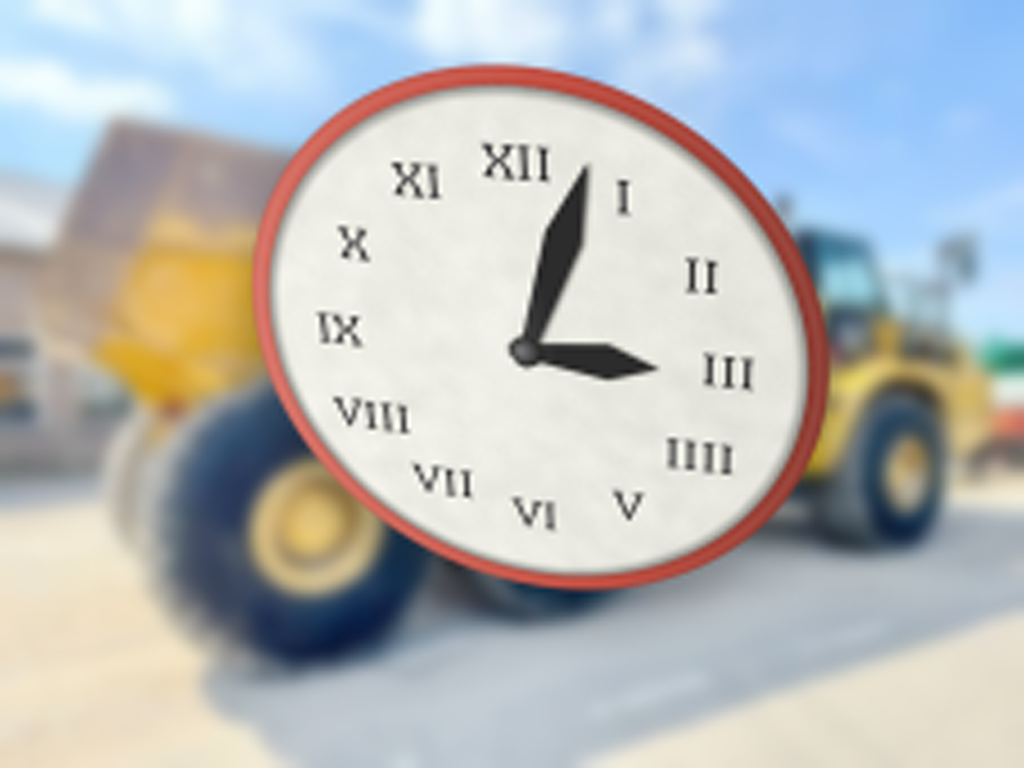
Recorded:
3 h 03 min
